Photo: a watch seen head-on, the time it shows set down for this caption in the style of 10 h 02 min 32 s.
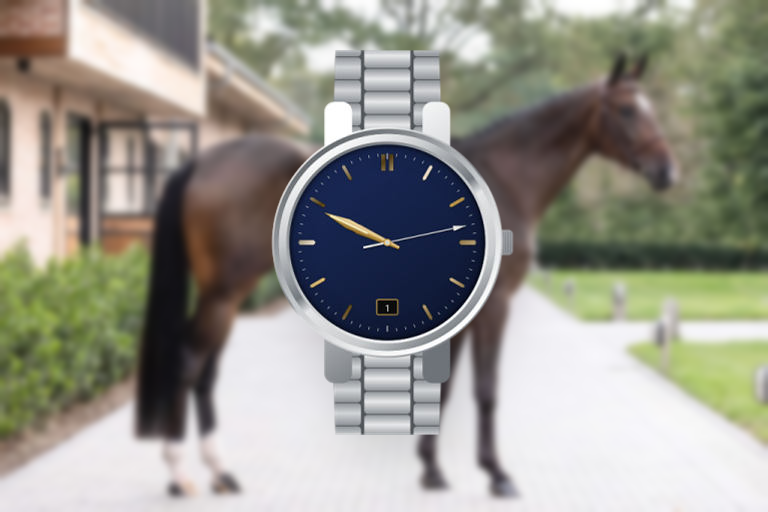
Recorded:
9 h 49 min 13 s
